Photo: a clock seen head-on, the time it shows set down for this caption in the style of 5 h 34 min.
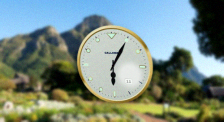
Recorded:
6 h 05 min
